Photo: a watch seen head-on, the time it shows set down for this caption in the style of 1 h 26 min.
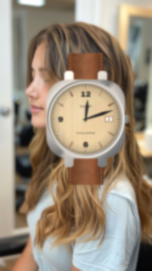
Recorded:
12 h 12 min
